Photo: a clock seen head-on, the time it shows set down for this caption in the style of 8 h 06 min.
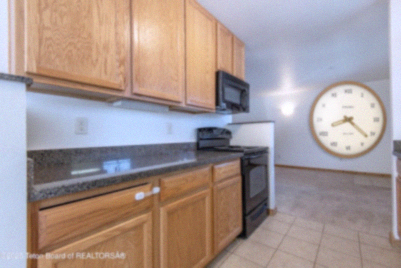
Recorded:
8 h 22 min
